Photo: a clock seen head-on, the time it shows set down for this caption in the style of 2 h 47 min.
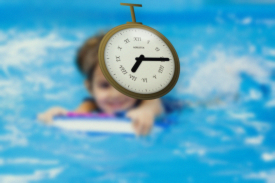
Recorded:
7 h 15 min
